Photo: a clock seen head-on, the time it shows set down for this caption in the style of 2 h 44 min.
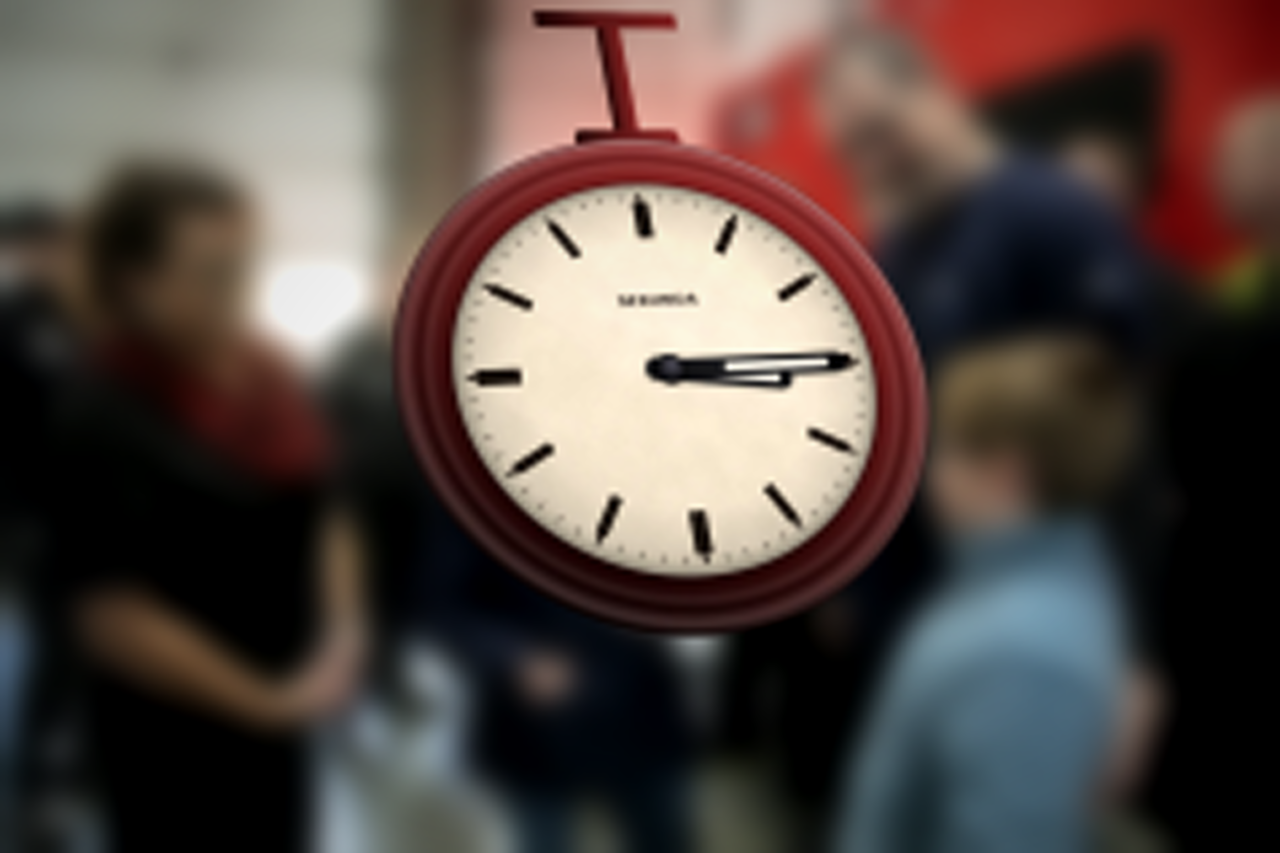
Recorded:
3 h 15 min
